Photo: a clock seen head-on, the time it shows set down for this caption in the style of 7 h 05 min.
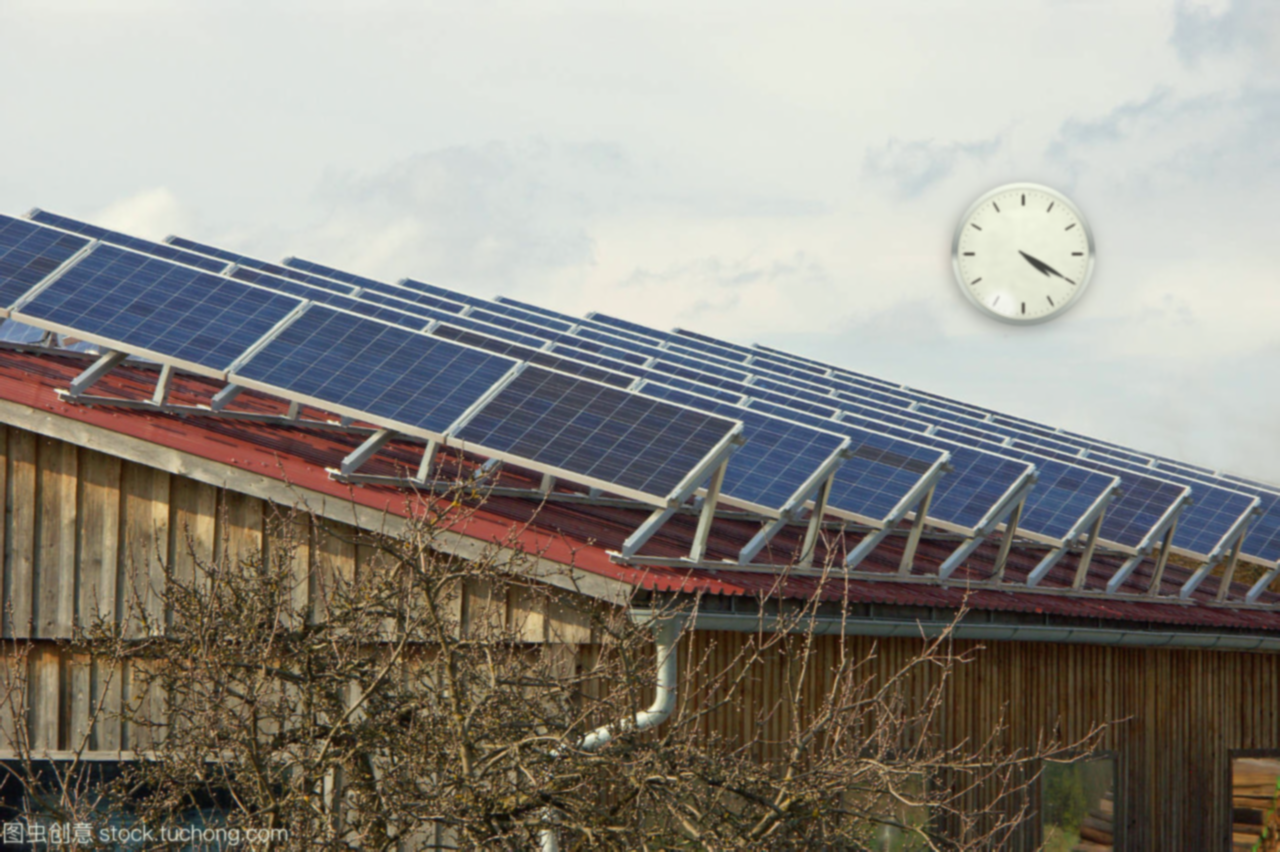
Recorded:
4 h 20 min
